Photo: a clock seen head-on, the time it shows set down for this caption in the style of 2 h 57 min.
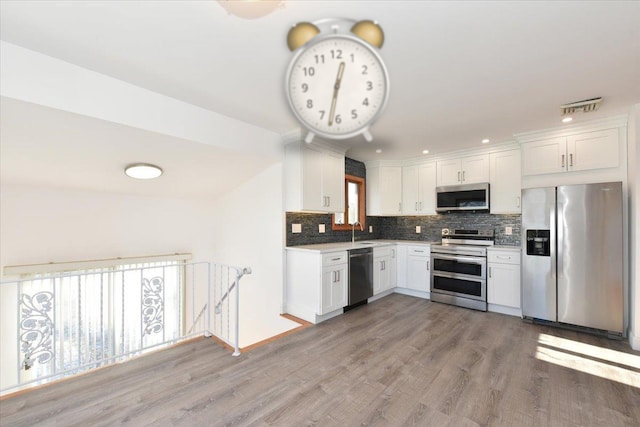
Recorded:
12 h 32 min
